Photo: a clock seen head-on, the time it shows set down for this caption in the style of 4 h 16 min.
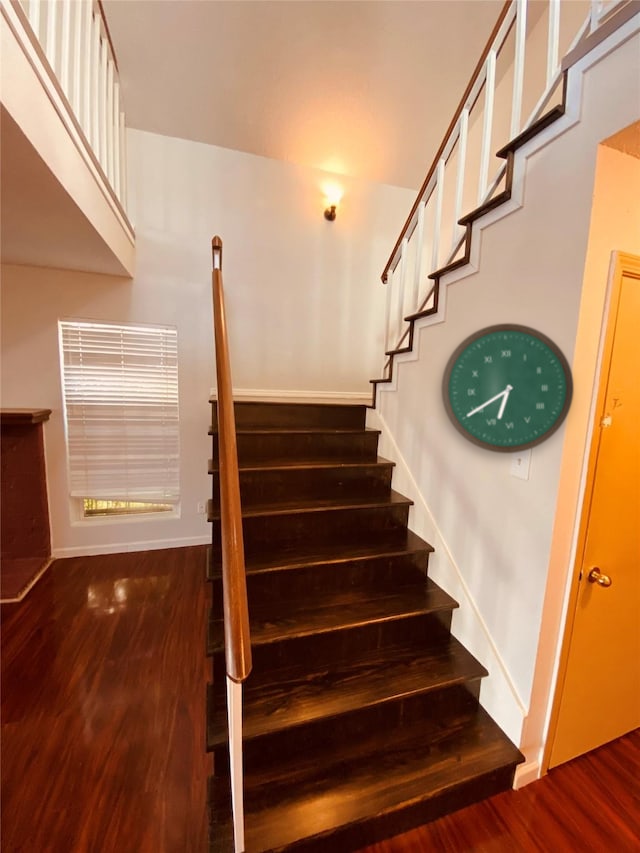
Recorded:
6 h 40 min
